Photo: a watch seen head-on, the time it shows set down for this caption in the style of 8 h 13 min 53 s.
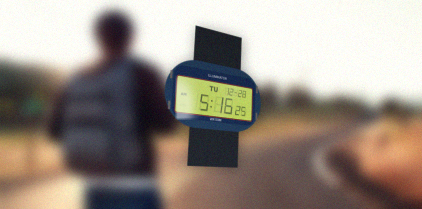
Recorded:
5 h 16 min 25 s
